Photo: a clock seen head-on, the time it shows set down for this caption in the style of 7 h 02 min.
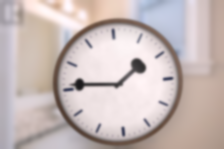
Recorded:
1 h 46 min
